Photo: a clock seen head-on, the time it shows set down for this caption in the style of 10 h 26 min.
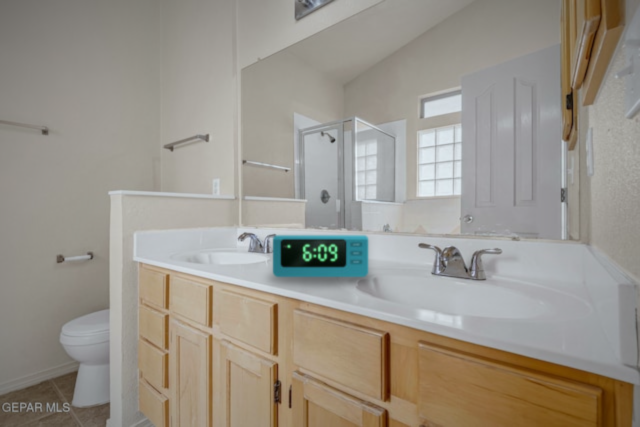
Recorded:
6 h 09 min
